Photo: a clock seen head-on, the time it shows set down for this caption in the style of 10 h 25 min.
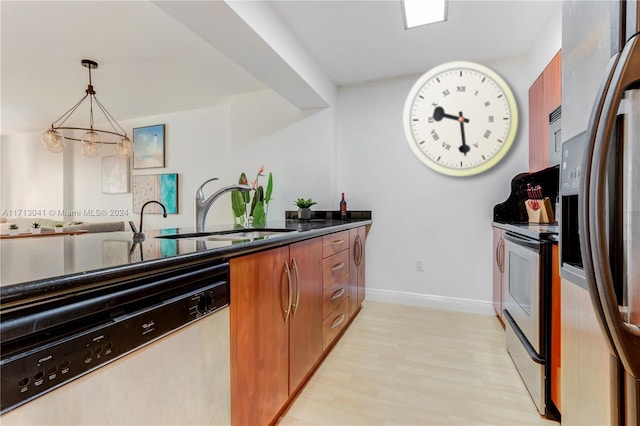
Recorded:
9 h 29 min
